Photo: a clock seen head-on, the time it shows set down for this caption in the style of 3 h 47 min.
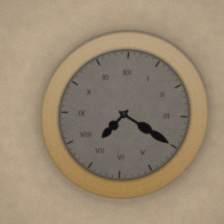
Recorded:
7 h 20 min
